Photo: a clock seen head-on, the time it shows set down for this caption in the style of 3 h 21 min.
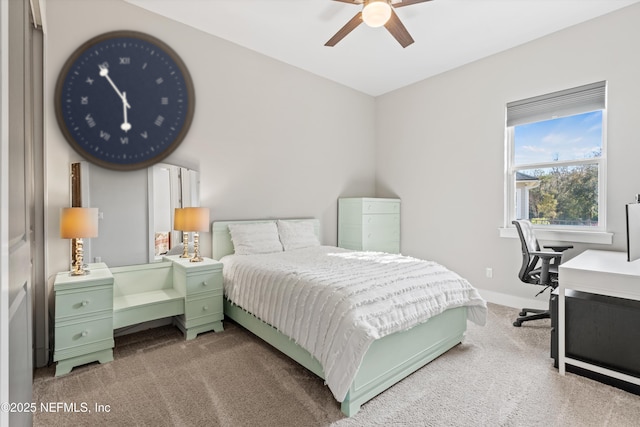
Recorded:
5 h 54 min
